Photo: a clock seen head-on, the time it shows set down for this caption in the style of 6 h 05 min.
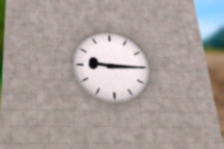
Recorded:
9 h 15 min
